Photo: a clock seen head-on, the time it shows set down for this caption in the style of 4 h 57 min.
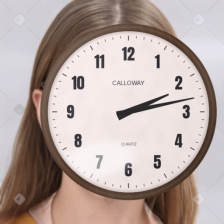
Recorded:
2 h 13 min
